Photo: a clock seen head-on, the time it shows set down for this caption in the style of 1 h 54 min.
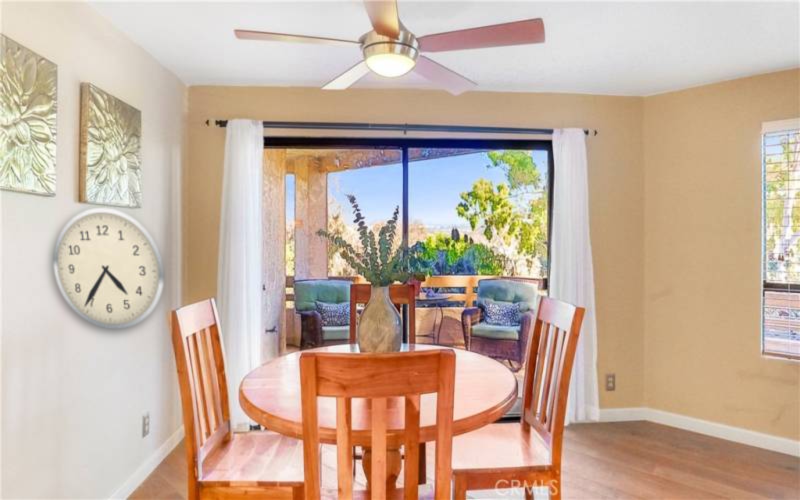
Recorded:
4 h 36 min
